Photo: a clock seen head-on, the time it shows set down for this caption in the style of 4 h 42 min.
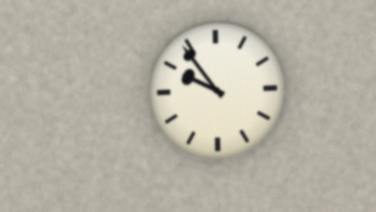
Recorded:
9 h 54 min
